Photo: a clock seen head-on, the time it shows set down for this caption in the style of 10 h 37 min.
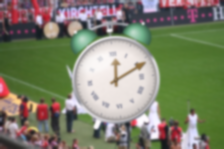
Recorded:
12 h 11 min
